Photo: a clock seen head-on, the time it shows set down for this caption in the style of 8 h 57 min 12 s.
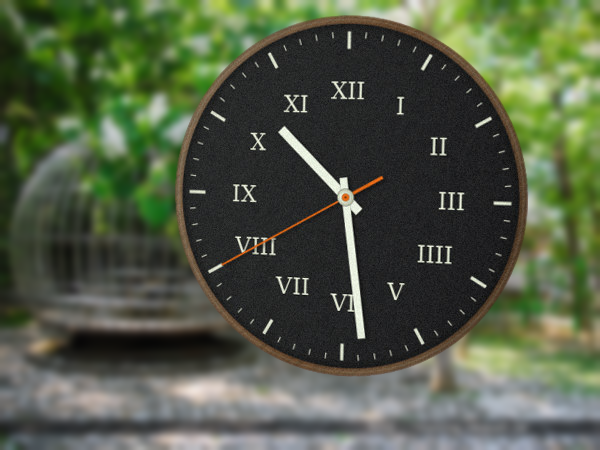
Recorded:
10 h 28 min 40 s
